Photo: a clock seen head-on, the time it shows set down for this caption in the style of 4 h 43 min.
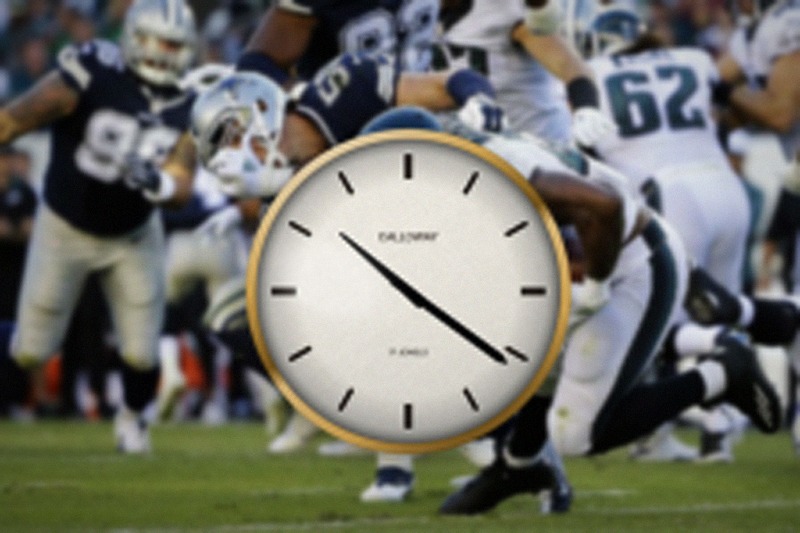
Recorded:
10 h 21 min
